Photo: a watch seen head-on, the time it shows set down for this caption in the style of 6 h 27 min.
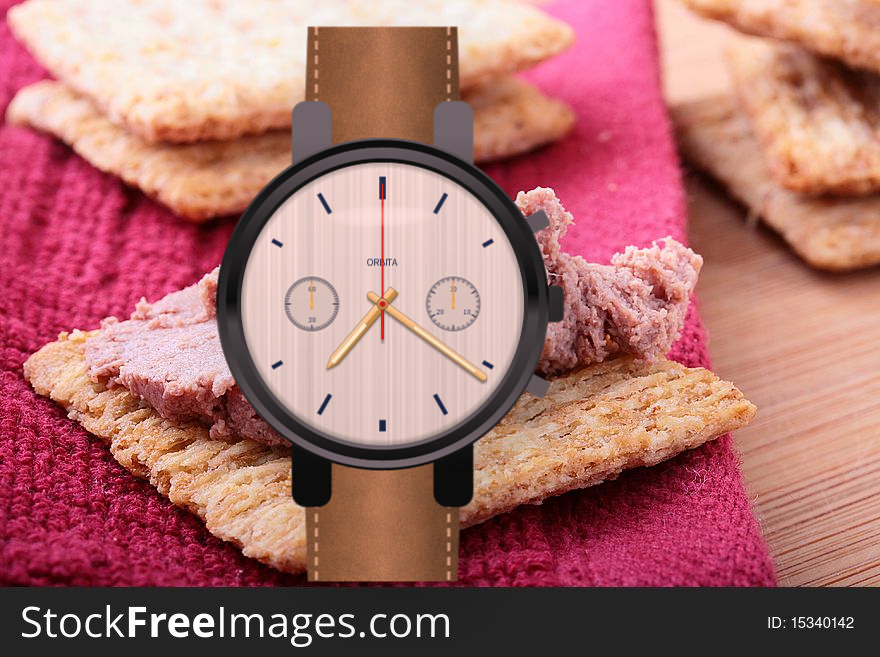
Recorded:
7 h 21 min
